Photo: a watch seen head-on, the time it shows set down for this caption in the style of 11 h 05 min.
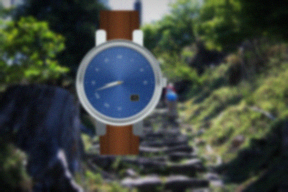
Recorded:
8 h 42 min
